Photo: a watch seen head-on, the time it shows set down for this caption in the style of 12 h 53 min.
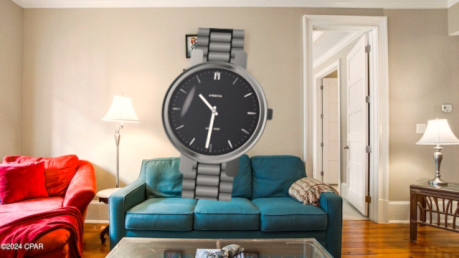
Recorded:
10 h 31 min
